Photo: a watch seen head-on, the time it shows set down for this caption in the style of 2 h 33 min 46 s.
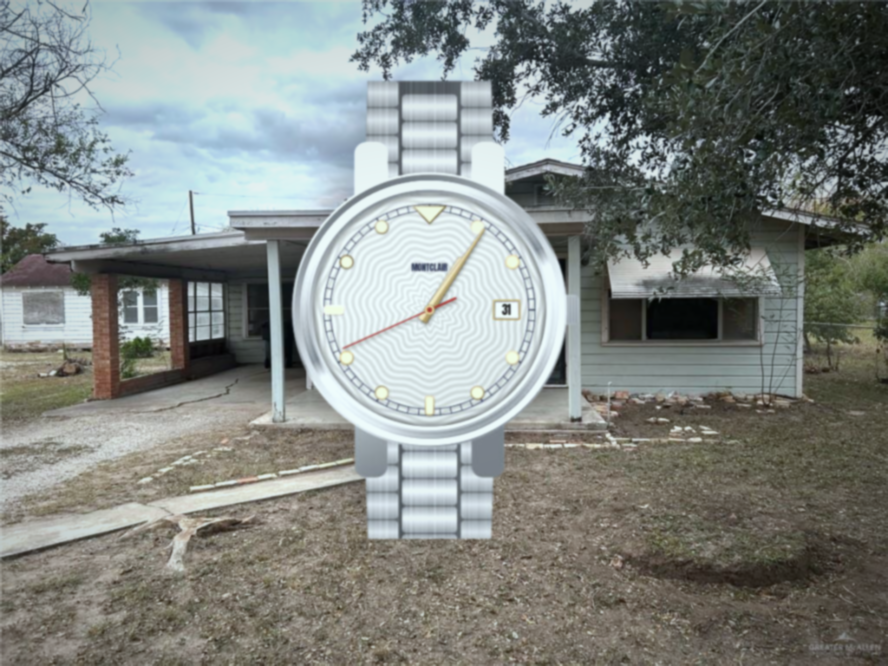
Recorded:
1 h 05 min 41 s
